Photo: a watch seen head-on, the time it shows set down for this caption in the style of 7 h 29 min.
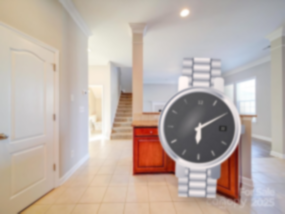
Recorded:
6 h 10 min
